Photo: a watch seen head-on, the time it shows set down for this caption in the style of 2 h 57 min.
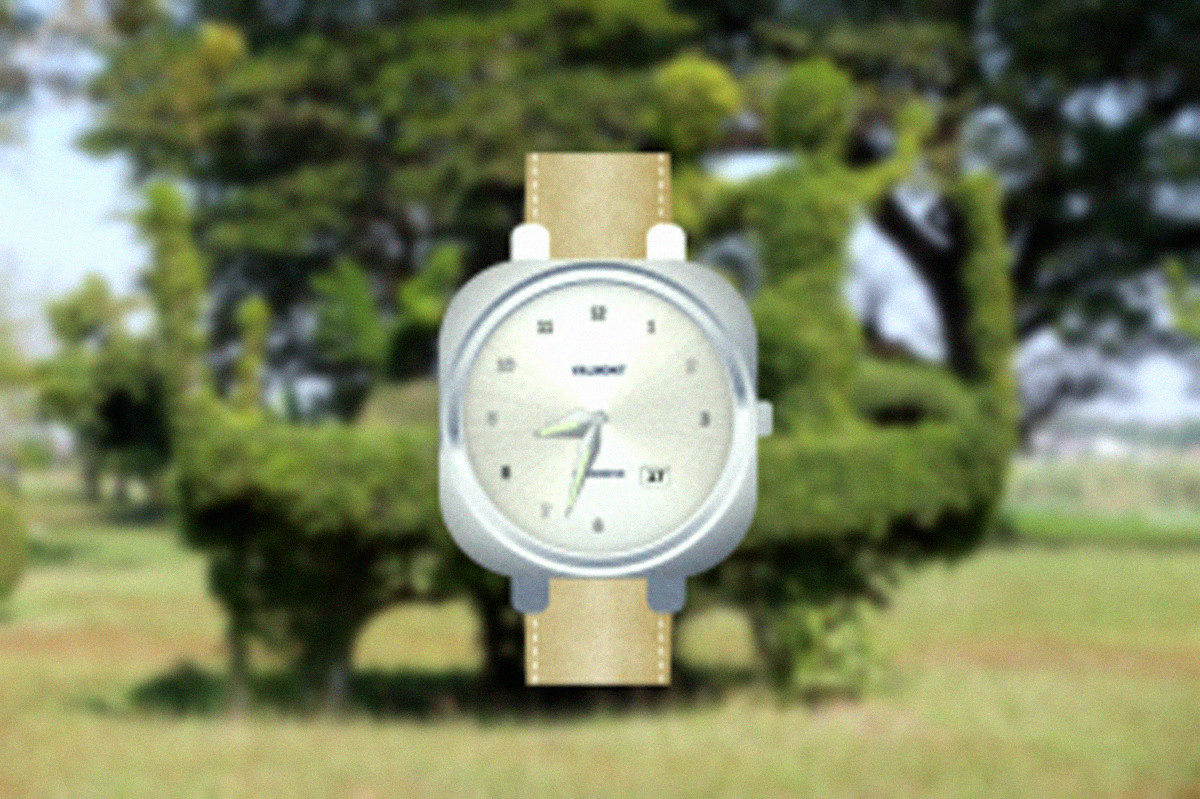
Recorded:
8 h 33 min
